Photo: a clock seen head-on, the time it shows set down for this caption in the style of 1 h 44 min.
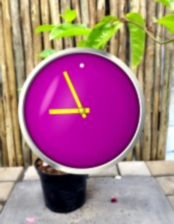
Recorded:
8 h 56 min
